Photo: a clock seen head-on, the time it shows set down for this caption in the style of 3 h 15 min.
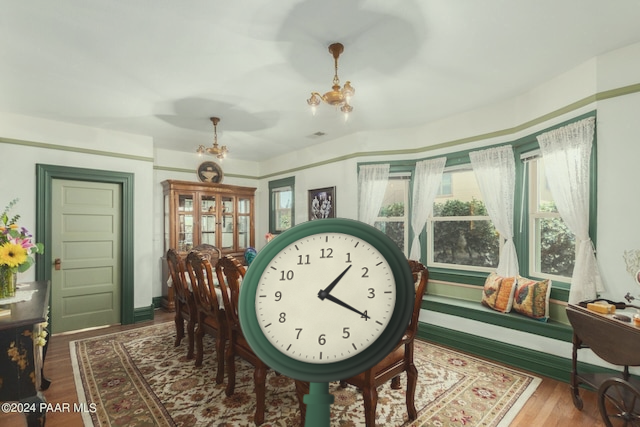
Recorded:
1 h 20 min
